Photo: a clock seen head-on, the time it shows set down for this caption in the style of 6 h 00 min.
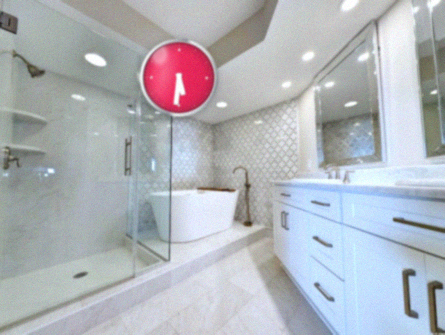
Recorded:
5 h 31 min
